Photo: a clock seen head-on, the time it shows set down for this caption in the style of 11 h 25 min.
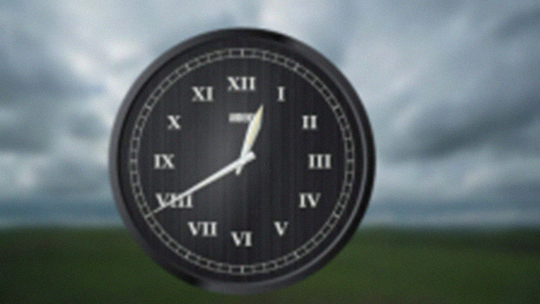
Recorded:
12 h 40 min
